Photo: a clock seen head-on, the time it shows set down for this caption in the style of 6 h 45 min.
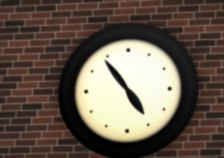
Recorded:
4 h 54 min
